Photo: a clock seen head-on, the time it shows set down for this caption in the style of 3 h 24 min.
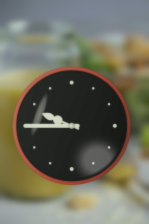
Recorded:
9 h 45 min
